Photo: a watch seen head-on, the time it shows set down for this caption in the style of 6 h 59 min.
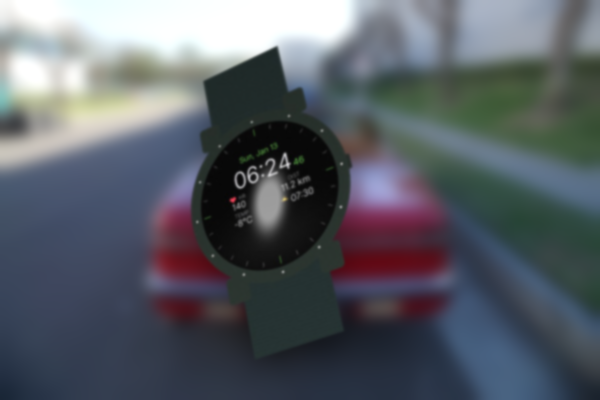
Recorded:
6 h 24 min
